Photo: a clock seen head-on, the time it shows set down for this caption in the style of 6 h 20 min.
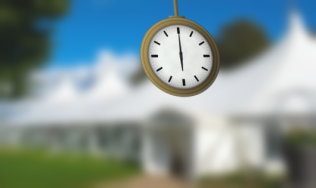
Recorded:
6 h 00 min
